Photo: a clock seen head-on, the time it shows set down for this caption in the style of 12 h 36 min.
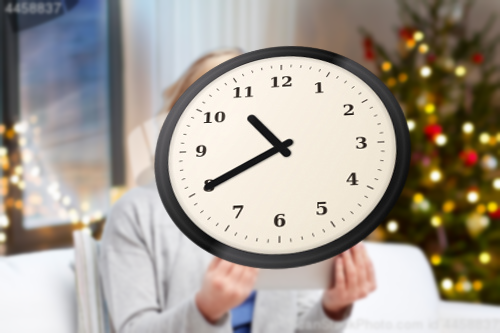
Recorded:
10 h 40 min
